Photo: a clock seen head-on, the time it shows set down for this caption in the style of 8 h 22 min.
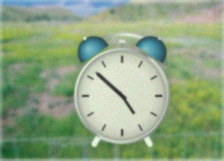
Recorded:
4 h 52 min
